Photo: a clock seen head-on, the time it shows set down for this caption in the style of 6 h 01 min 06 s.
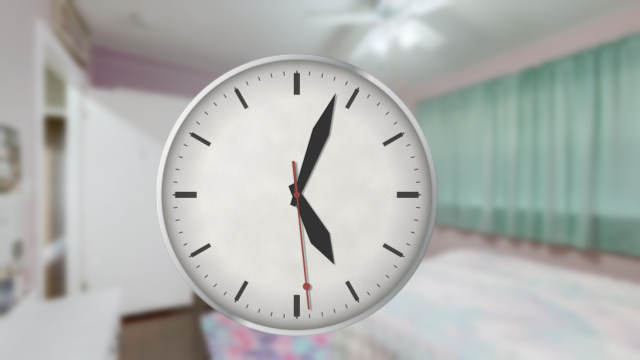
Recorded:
5 h 03 min 29 s
